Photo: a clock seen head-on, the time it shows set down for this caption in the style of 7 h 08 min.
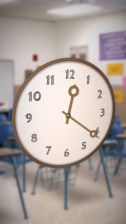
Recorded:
12 h 21 min
